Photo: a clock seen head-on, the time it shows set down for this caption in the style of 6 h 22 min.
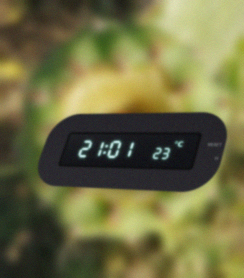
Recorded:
21 h 01 min
